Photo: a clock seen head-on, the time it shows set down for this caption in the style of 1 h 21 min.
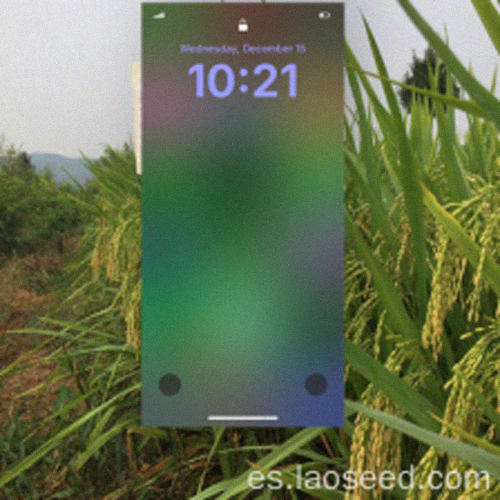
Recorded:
10 h 21 min
